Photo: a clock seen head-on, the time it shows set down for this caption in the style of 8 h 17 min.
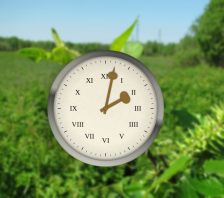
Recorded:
2 h 02 min
